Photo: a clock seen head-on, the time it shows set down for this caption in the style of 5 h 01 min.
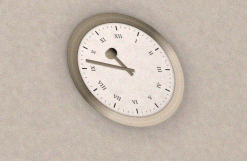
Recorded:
10 h 47 min
